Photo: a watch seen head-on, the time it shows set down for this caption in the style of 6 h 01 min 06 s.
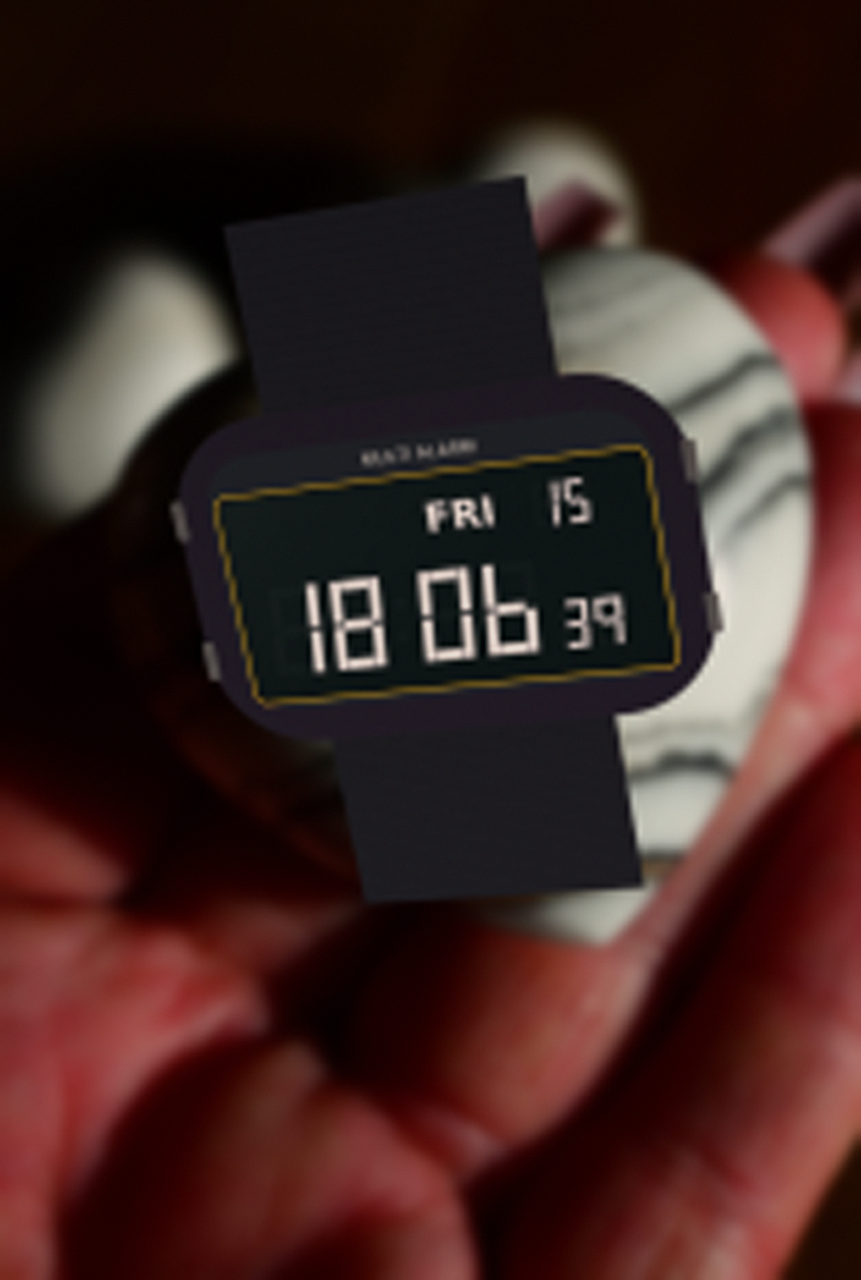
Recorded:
18 h 06 min 39 s
